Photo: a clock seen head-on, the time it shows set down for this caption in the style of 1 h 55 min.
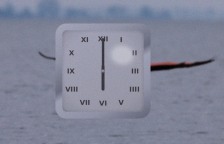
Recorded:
6 h 00 min
